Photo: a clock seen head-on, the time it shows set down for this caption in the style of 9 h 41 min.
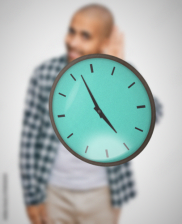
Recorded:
4 h 57 min
